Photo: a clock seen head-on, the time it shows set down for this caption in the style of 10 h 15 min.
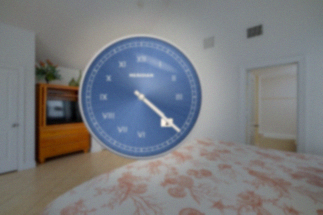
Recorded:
4 h 22 min
